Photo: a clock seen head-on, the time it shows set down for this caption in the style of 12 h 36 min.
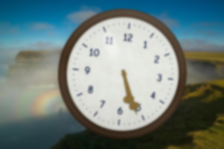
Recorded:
5 h 26 min
